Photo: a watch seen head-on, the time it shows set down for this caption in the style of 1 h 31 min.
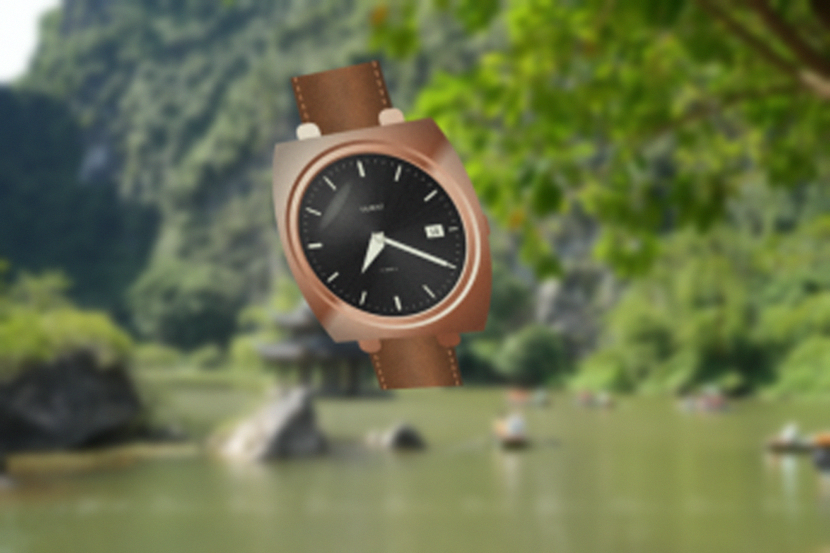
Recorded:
7 h 20 min
